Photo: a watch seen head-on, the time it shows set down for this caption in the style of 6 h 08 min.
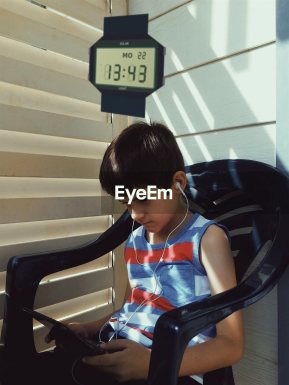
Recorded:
13 h 43 min
